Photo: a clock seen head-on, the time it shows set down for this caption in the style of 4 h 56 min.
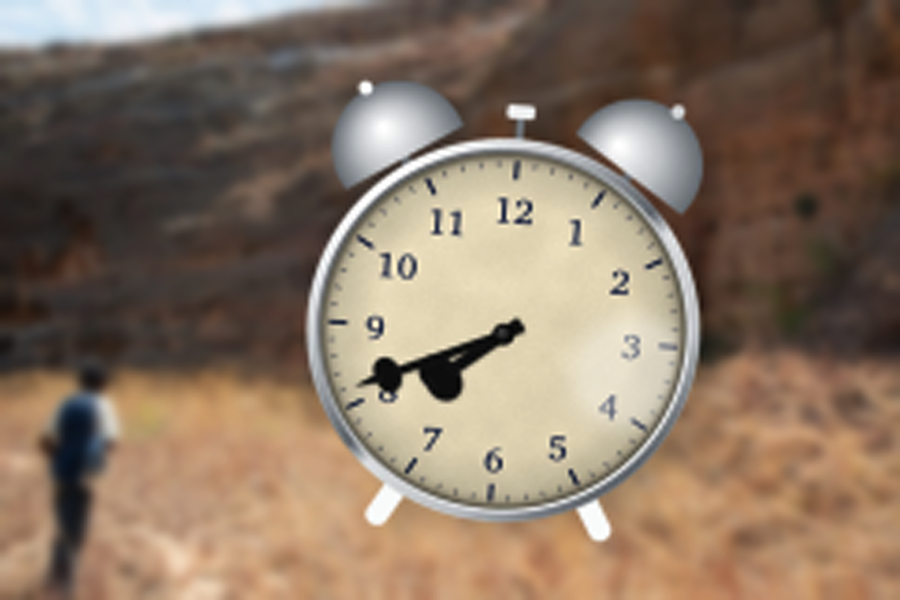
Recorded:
7 h 41 min
